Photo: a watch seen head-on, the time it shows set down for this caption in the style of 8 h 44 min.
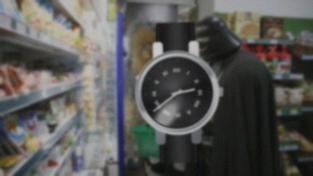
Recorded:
2 h 39 min
